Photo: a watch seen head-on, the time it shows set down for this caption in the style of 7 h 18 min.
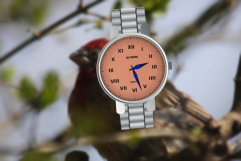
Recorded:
2 h 27 min
